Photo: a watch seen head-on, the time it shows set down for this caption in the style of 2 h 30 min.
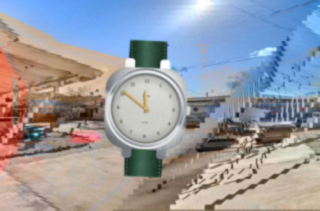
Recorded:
11 h 51 min
